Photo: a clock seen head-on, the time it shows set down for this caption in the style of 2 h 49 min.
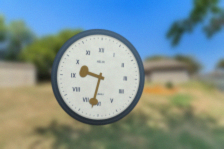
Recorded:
9 h 32 min
